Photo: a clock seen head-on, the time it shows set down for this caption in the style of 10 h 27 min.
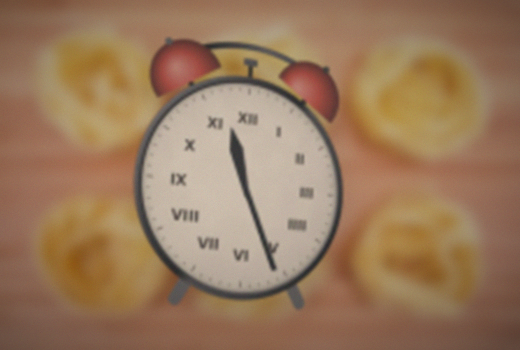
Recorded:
11 h 26 min
